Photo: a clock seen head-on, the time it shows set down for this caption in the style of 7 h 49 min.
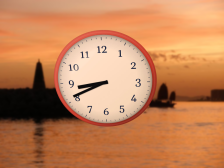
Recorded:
8 h 41 min
